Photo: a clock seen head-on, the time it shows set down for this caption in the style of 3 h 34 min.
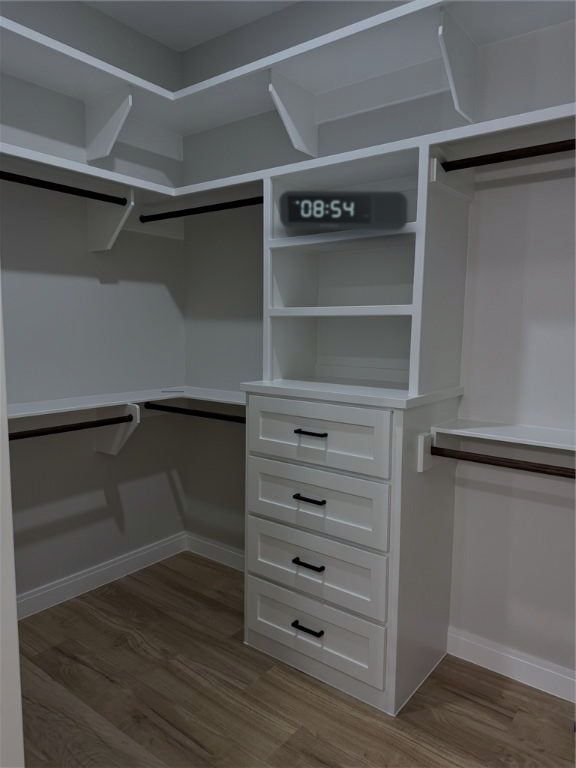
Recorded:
8 h 54 min
